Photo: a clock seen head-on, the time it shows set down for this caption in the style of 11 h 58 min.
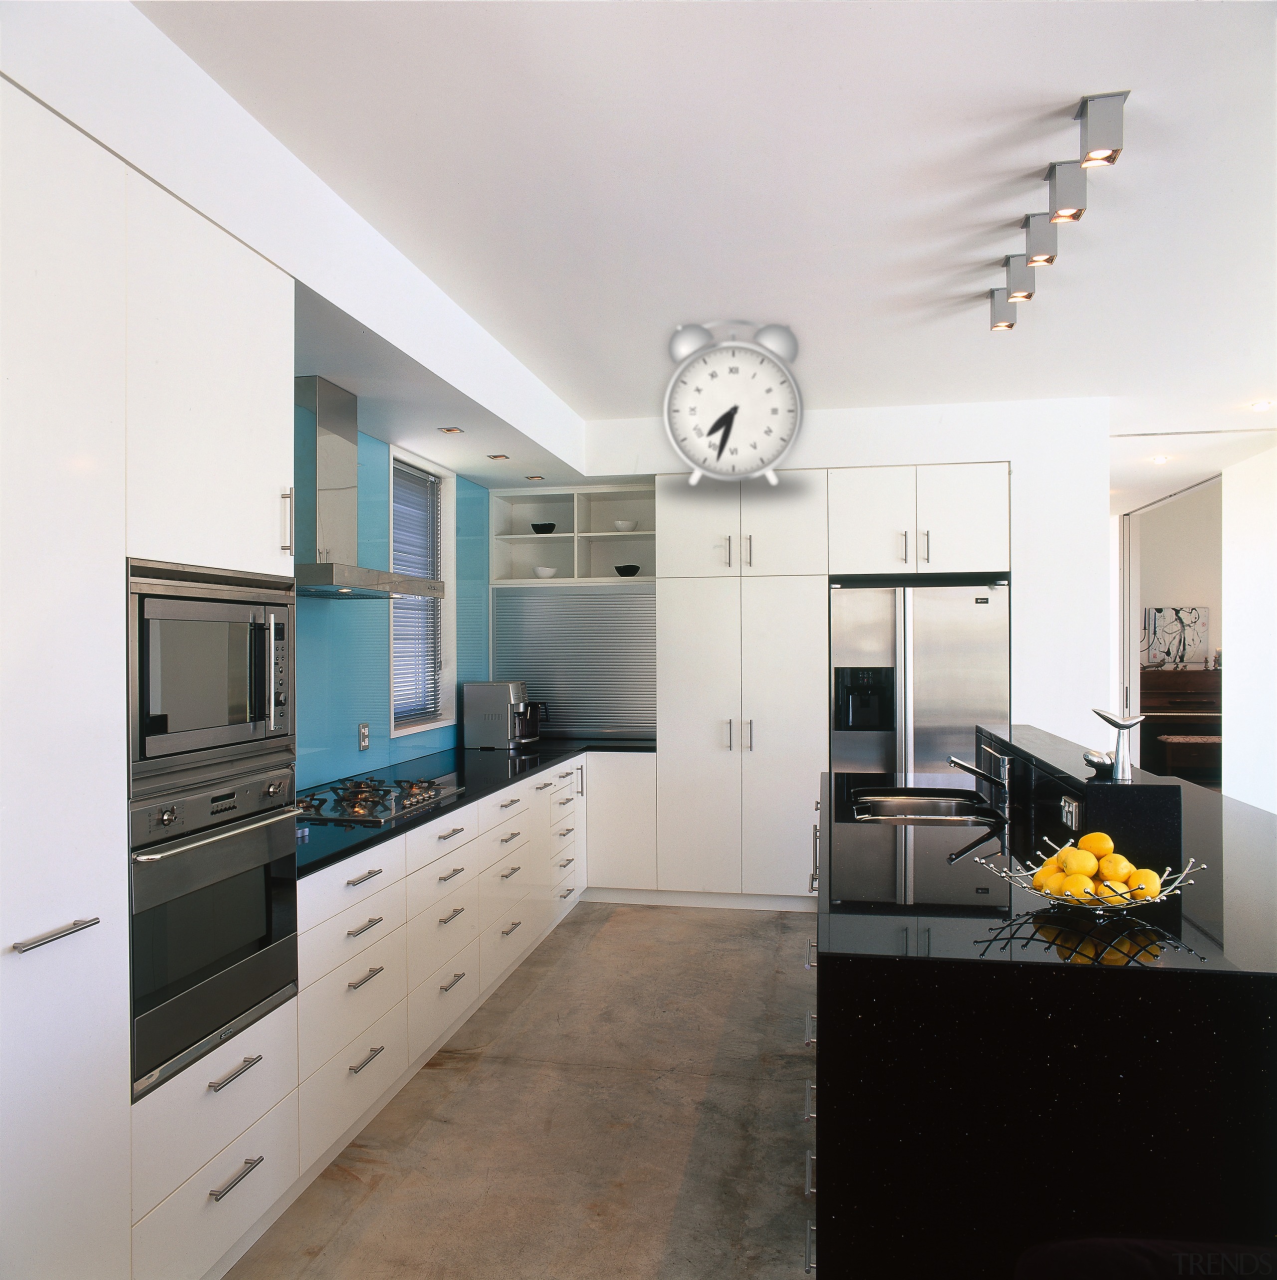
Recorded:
7 h 33 min
